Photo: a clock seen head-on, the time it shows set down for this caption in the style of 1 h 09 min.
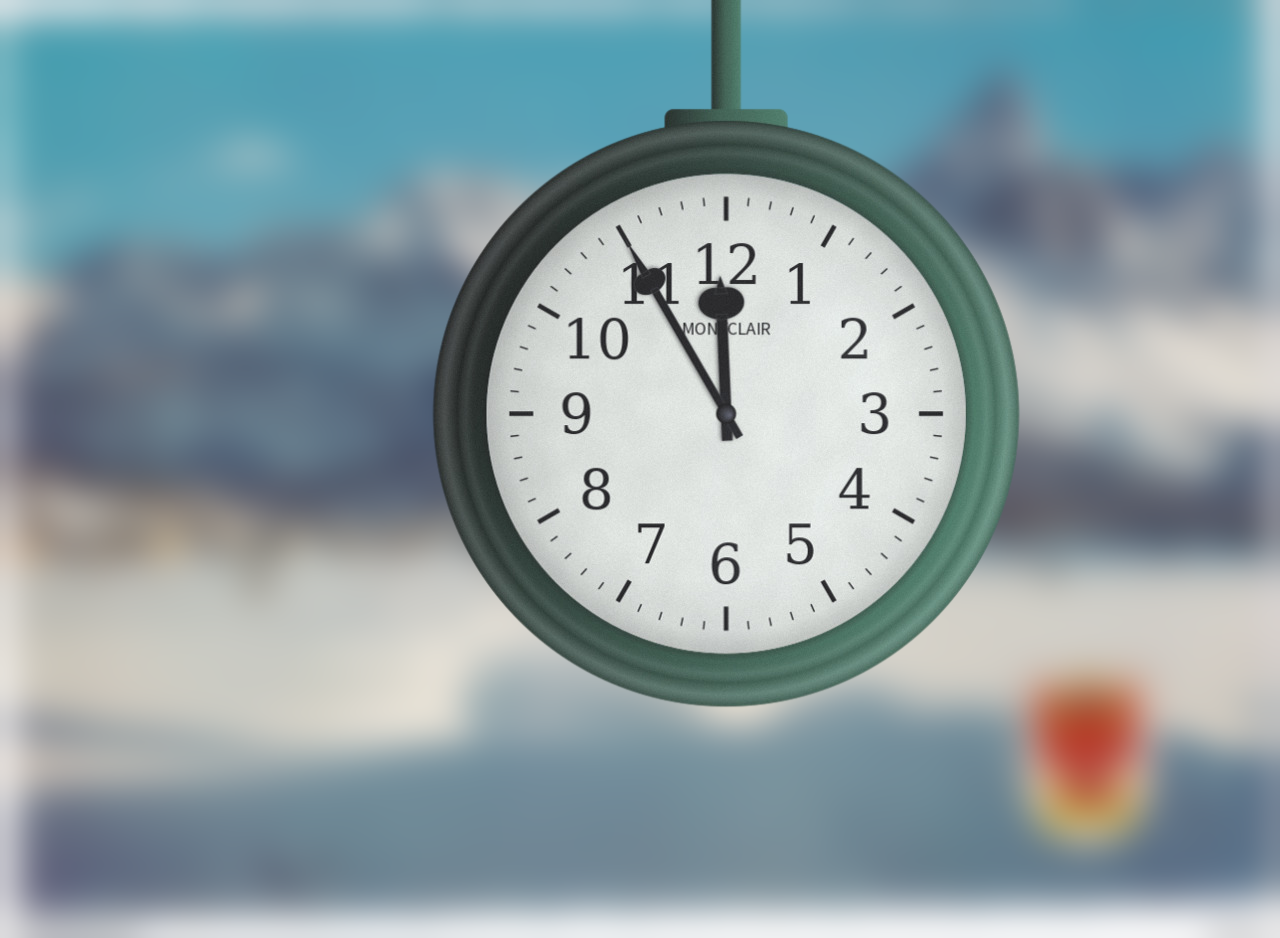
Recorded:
11 h 55 min
